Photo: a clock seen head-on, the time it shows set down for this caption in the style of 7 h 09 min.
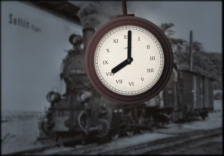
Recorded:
8 h 01 min
